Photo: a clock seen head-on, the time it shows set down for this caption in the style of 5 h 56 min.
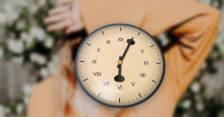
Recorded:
6 h 04 min
